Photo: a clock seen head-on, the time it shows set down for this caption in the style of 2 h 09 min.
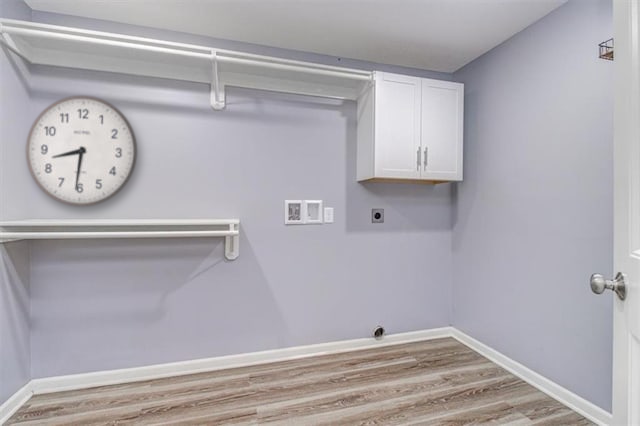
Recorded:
8 h 31 min
